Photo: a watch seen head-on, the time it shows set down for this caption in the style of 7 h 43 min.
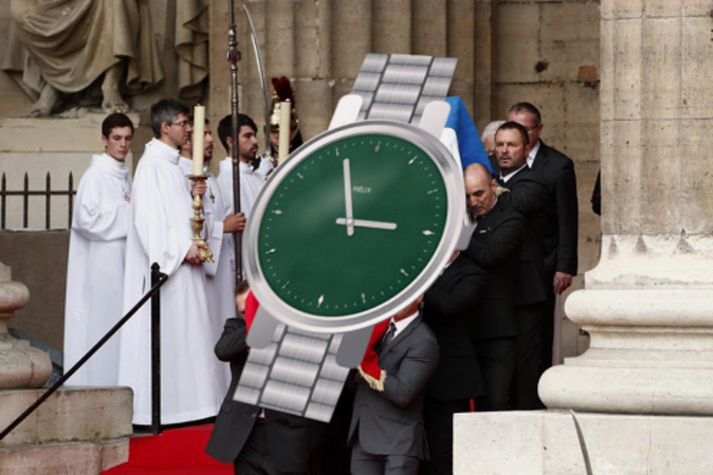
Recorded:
2 h 56 min
